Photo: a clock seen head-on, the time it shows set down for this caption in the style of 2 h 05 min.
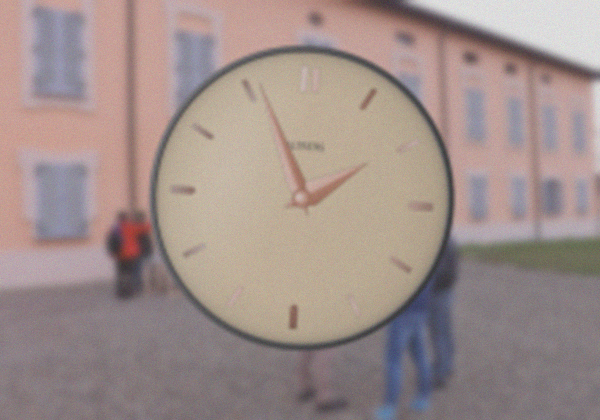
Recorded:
1 h 56 min
